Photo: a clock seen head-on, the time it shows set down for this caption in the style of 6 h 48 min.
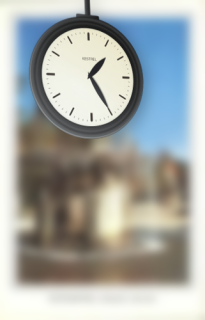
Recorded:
1 h 25 min
